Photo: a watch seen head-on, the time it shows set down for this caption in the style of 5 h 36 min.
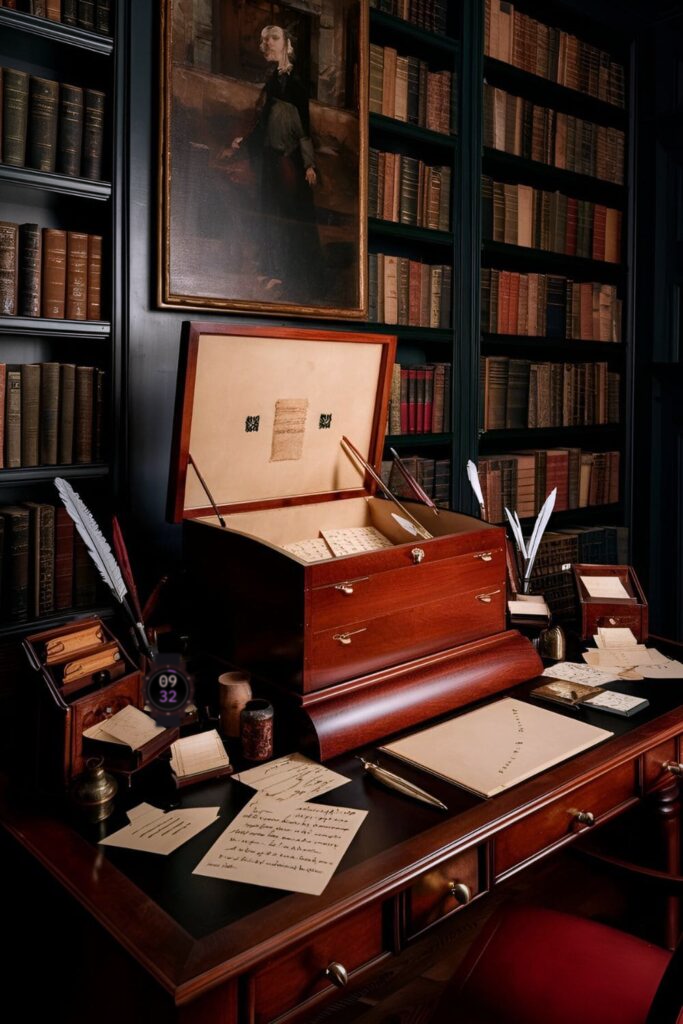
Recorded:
9 h 32 min
